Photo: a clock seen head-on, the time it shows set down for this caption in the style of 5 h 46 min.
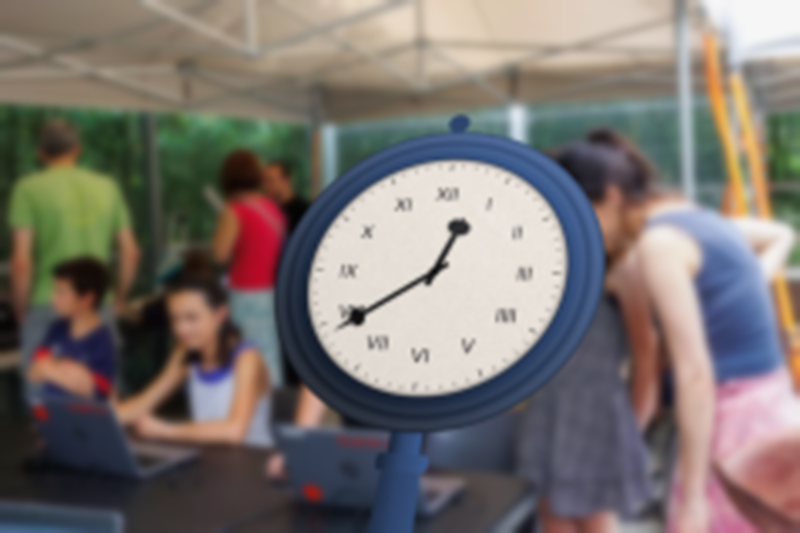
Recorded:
12 h 39 min
